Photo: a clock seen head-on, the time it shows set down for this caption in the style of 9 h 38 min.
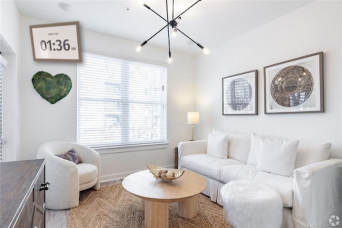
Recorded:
1 h 36 min
